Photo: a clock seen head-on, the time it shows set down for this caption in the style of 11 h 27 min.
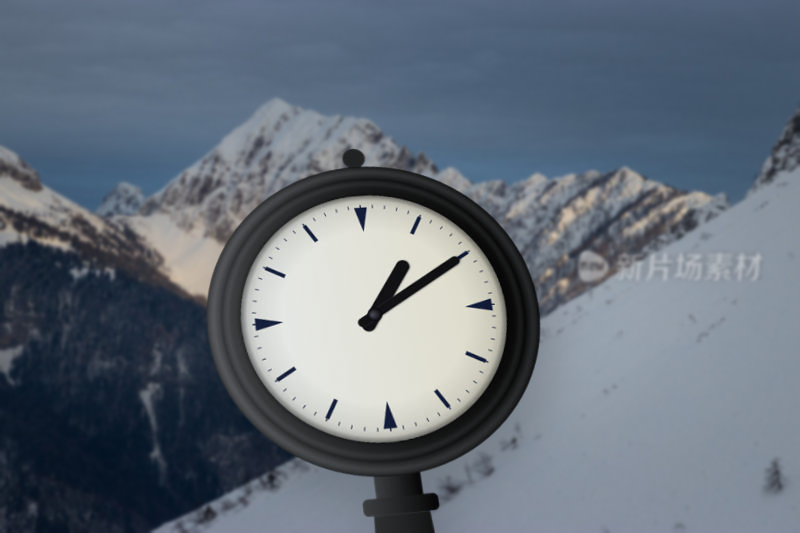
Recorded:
1 h 10 min
